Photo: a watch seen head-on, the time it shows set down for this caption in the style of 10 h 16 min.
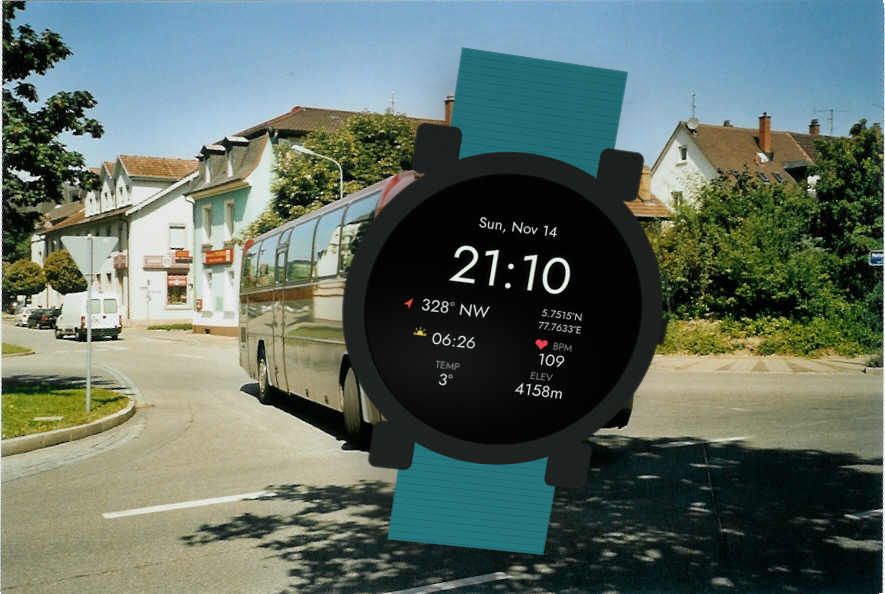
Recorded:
21 h 10 min
